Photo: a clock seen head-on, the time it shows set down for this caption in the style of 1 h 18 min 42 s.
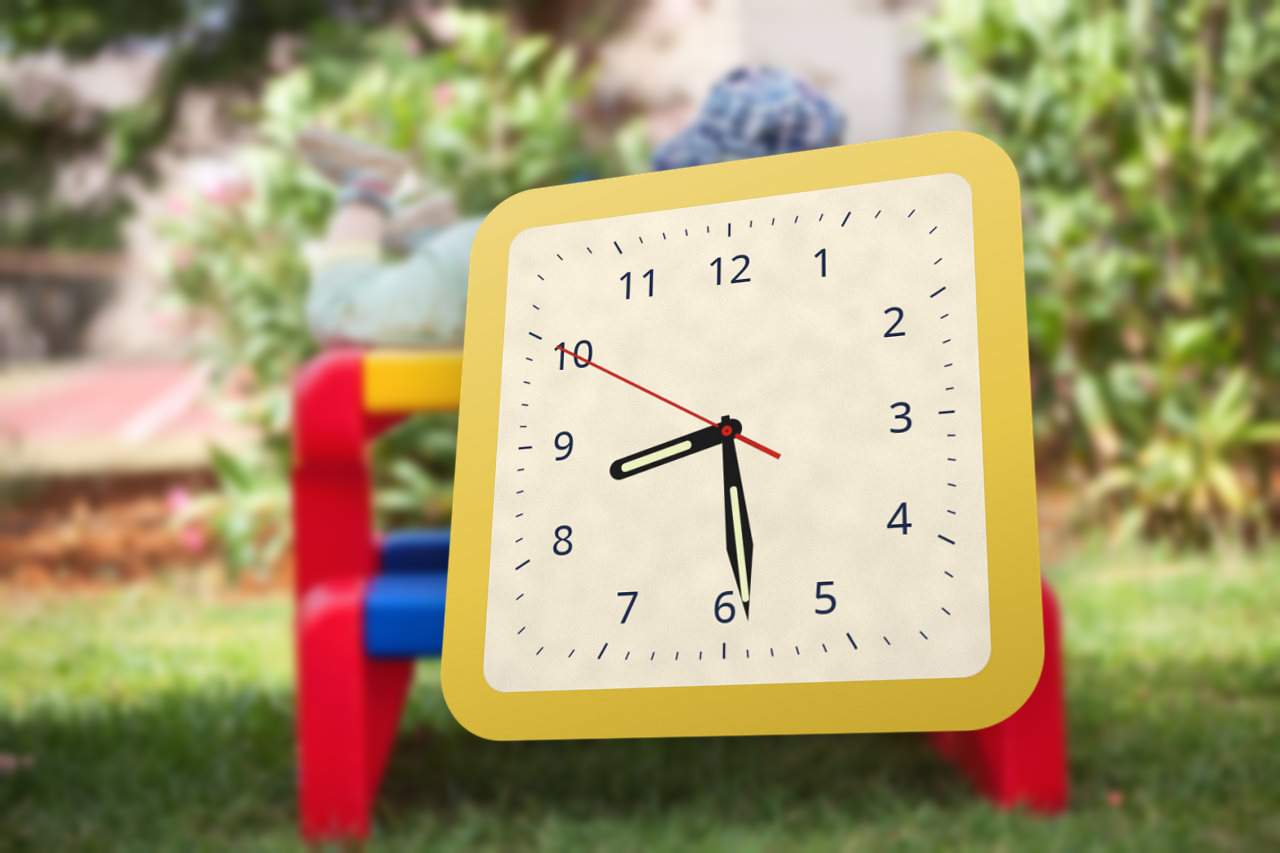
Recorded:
8 h 28 min 50 s
